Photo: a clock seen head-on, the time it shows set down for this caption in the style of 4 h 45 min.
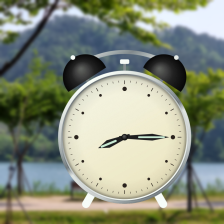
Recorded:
8 h 15 min
